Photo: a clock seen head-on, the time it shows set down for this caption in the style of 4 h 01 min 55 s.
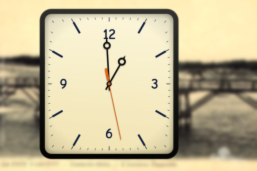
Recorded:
12 h 59 min 28 s
